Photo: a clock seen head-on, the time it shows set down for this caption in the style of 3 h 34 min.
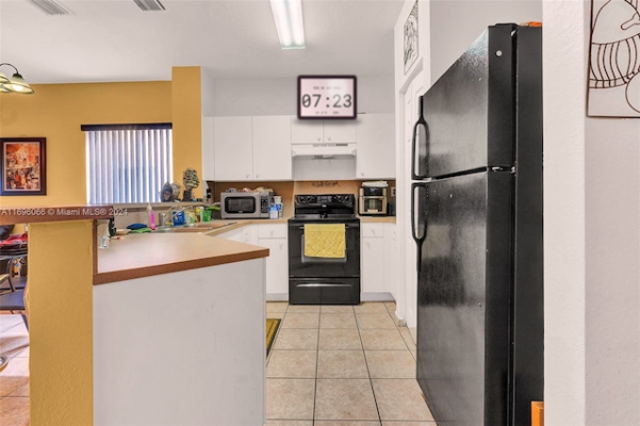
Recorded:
7 h 23 min
